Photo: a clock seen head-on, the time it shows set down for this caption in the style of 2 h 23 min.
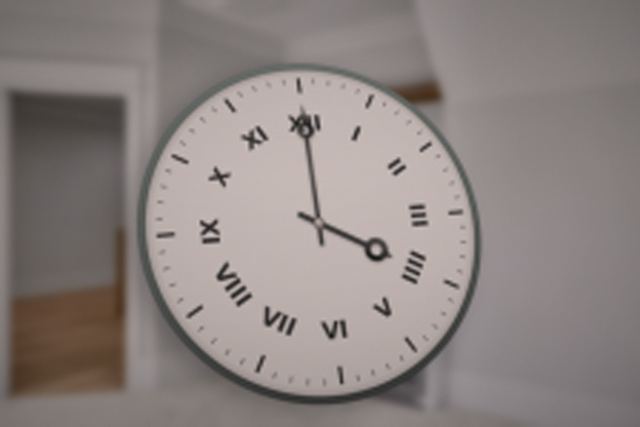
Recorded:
4 h 00 min
